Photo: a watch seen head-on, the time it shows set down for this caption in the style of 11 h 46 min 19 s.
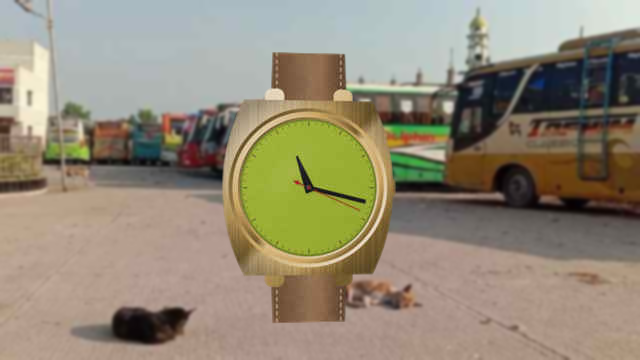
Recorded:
11 h 17 min 19 s
